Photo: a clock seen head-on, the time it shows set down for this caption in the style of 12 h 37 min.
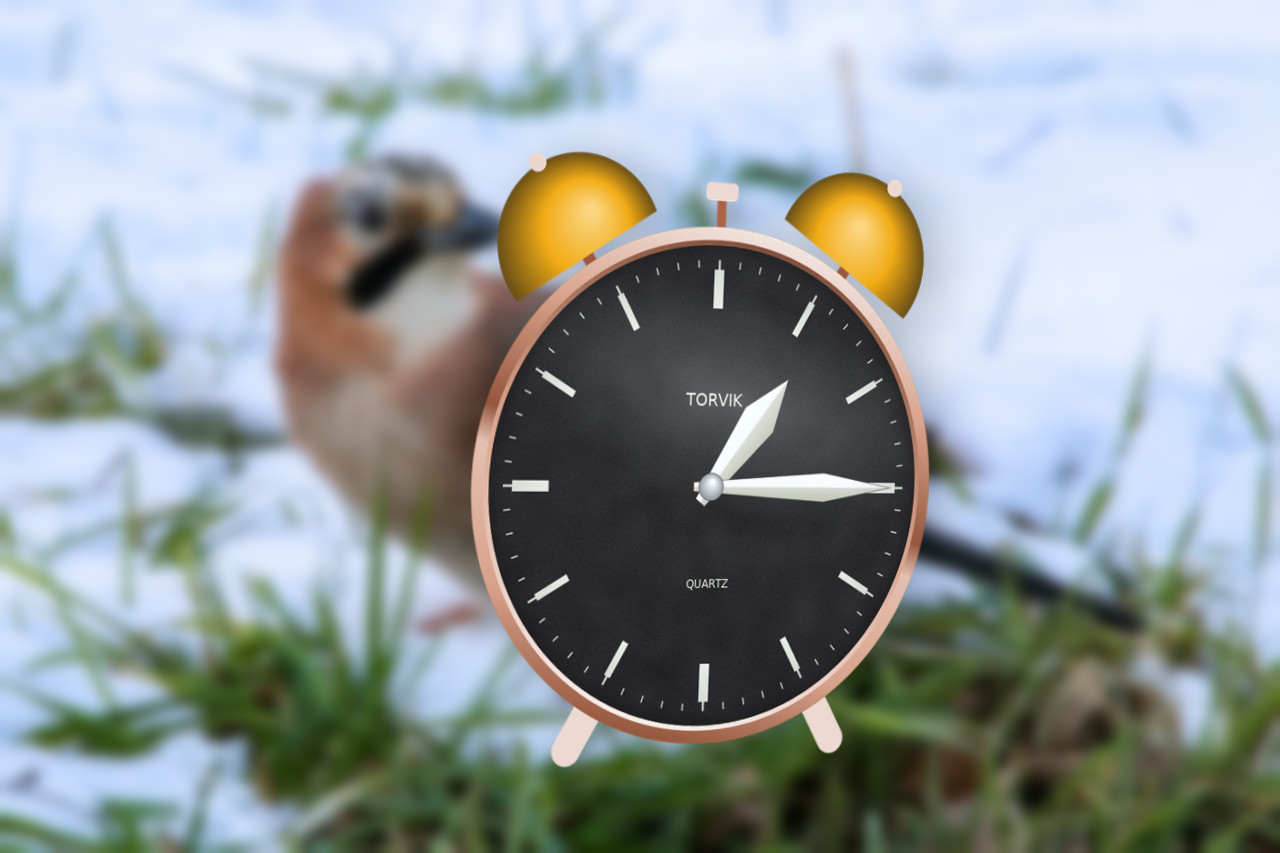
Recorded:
1 h 15 min
